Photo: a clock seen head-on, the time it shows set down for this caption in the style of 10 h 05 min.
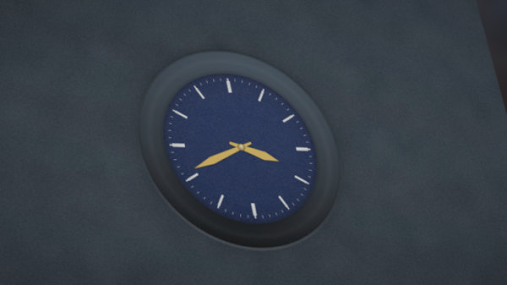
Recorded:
3 h 41 min
